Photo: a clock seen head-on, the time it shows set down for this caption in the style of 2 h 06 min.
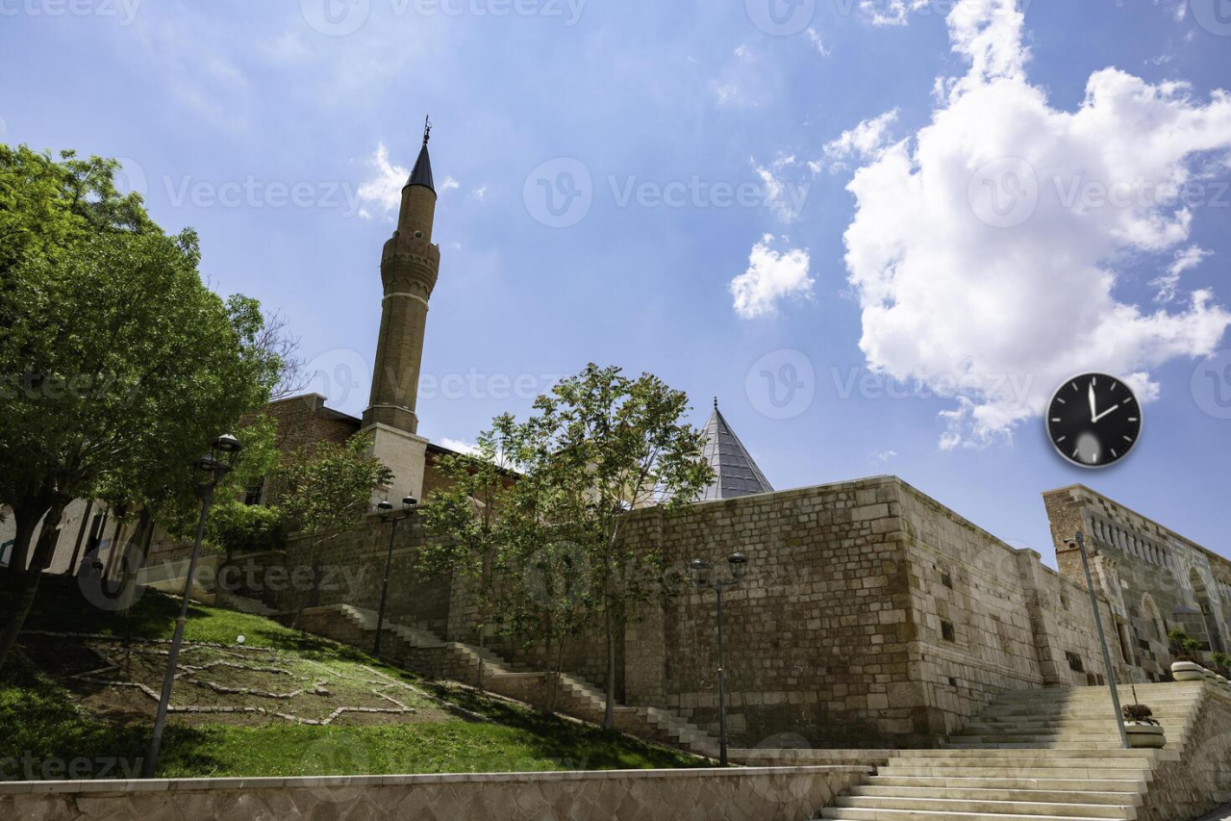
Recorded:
1 h 59 min
